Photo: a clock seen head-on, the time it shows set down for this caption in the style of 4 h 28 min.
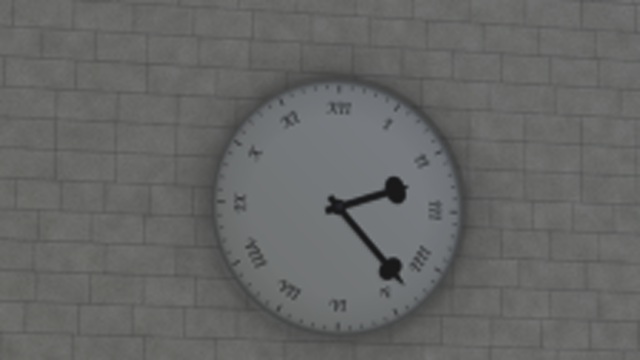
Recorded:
2 h 23 min
